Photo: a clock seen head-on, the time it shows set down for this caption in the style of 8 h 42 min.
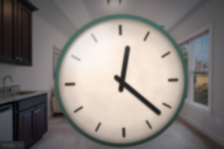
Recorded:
12 h 22 min
